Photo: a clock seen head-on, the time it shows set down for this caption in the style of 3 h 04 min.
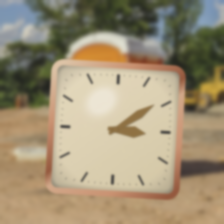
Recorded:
3 h 09 min
